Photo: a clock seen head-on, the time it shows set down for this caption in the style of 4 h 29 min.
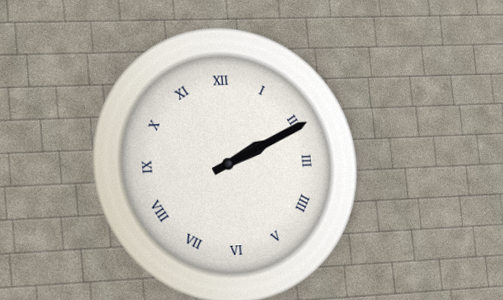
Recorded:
2 h 11 min
